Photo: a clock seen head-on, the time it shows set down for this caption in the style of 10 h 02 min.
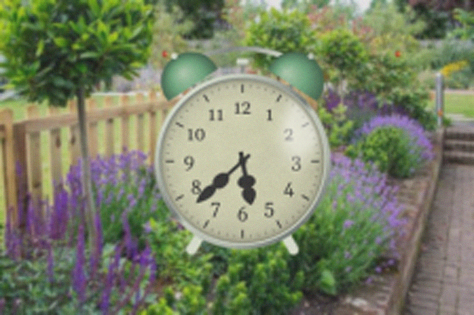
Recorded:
5 h 38 min
